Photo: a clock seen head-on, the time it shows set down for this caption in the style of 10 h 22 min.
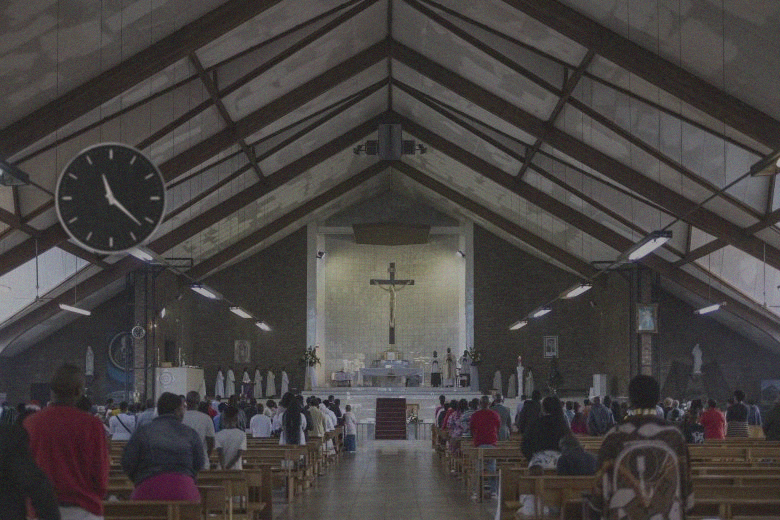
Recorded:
11 h 22 min
